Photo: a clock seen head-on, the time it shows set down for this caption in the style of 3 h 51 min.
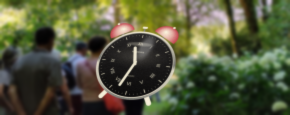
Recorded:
11 h 33 min
